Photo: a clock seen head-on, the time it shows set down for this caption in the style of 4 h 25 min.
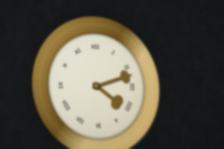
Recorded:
4 h 12 min
